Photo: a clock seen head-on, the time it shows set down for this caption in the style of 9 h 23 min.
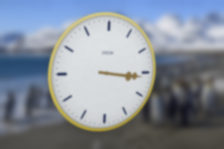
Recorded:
3 h 16 min
